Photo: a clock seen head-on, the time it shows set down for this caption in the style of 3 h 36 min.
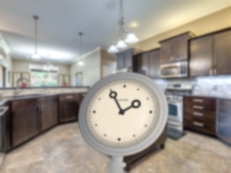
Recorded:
1 h 55 min
